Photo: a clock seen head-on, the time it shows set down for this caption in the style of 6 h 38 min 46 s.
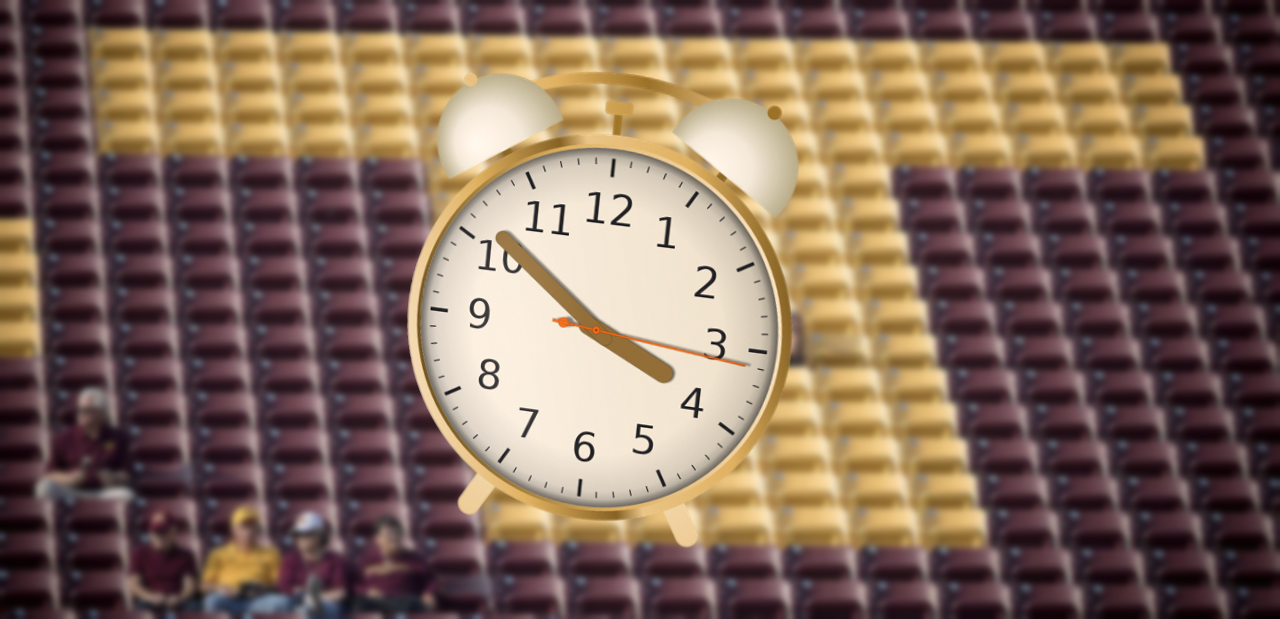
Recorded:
3 h 51 min 16 s
